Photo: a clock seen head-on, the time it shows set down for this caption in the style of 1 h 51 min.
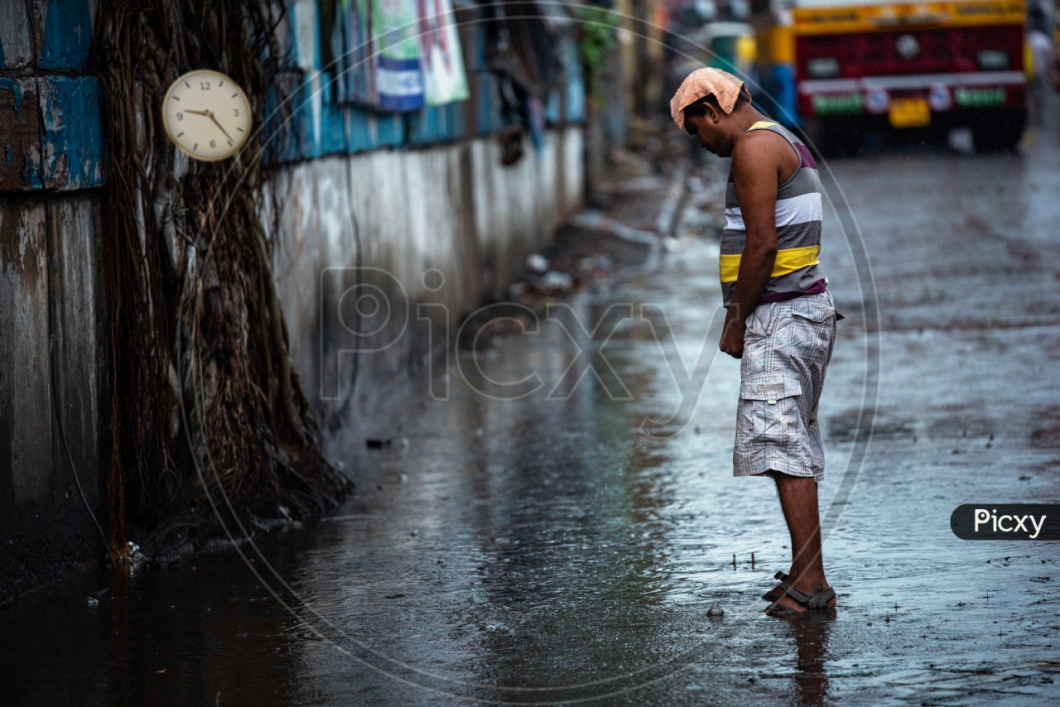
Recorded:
9 h 24 min
